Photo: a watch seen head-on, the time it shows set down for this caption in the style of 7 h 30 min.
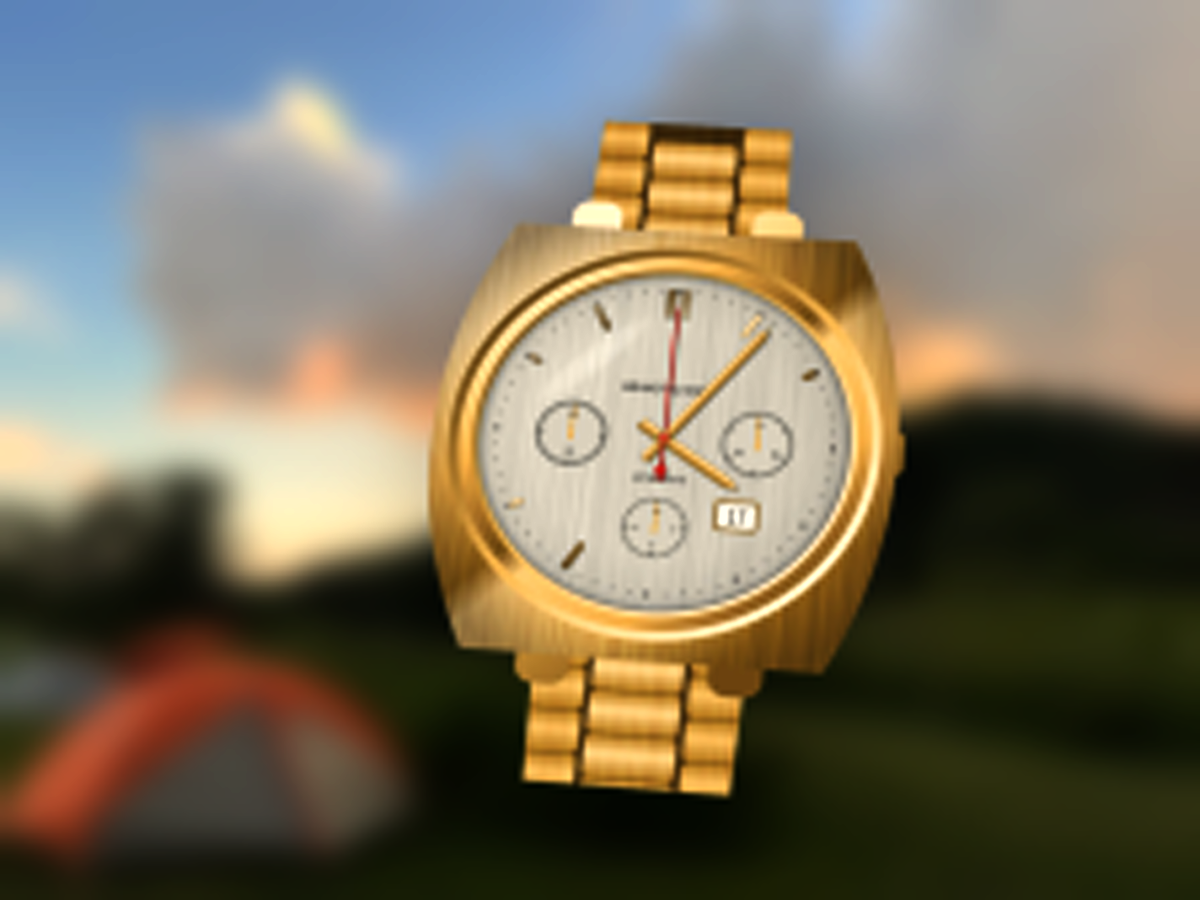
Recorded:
4 h 06 min
